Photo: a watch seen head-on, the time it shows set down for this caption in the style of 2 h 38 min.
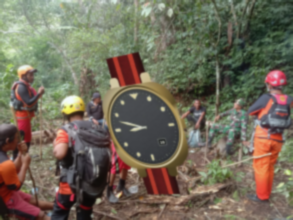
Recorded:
8 h 48 min
